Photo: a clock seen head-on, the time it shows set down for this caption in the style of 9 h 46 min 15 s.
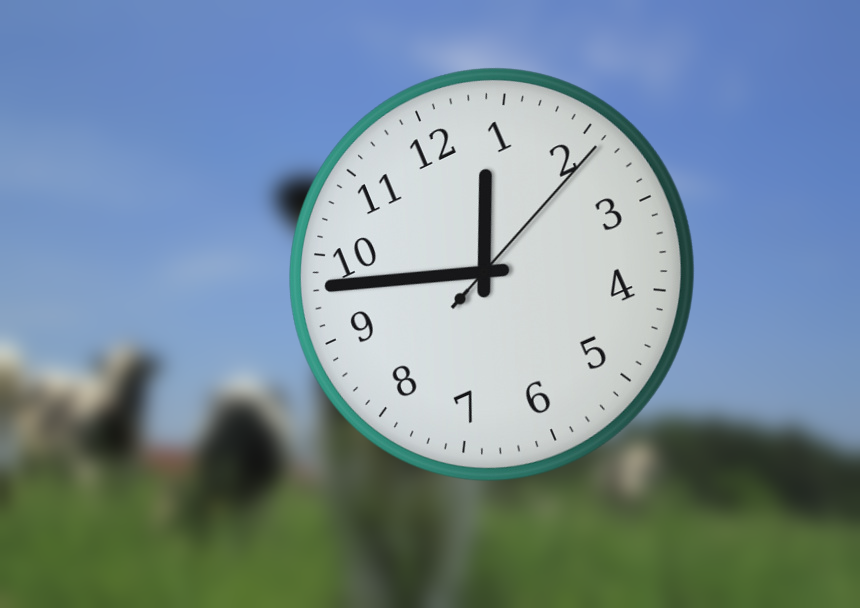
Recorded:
12 h 48 min 11 s
